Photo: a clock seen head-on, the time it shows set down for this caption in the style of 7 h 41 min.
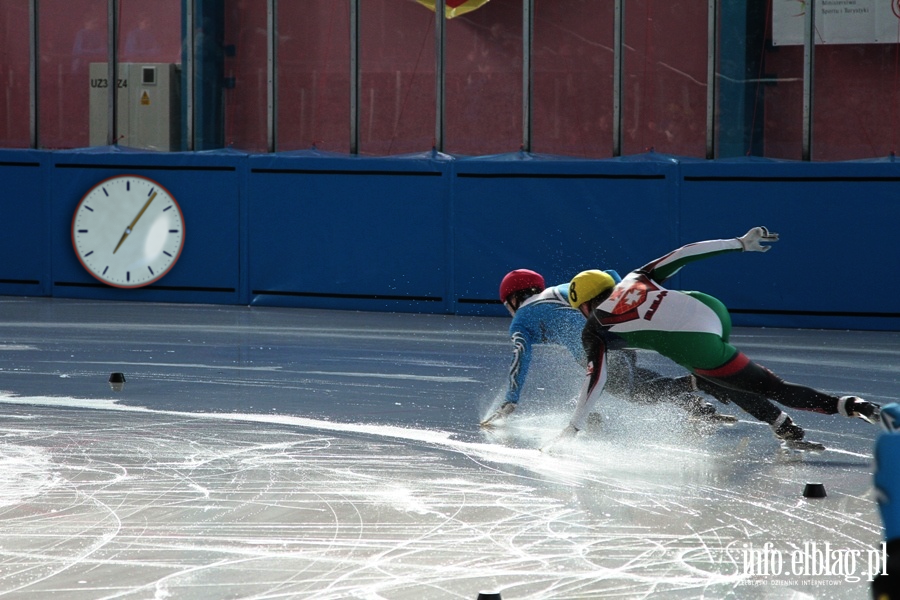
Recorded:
7 h 06 min
